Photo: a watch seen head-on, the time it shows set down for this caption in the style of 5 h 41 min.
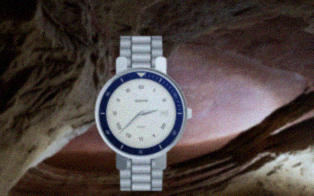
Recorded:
2 h 38 min
